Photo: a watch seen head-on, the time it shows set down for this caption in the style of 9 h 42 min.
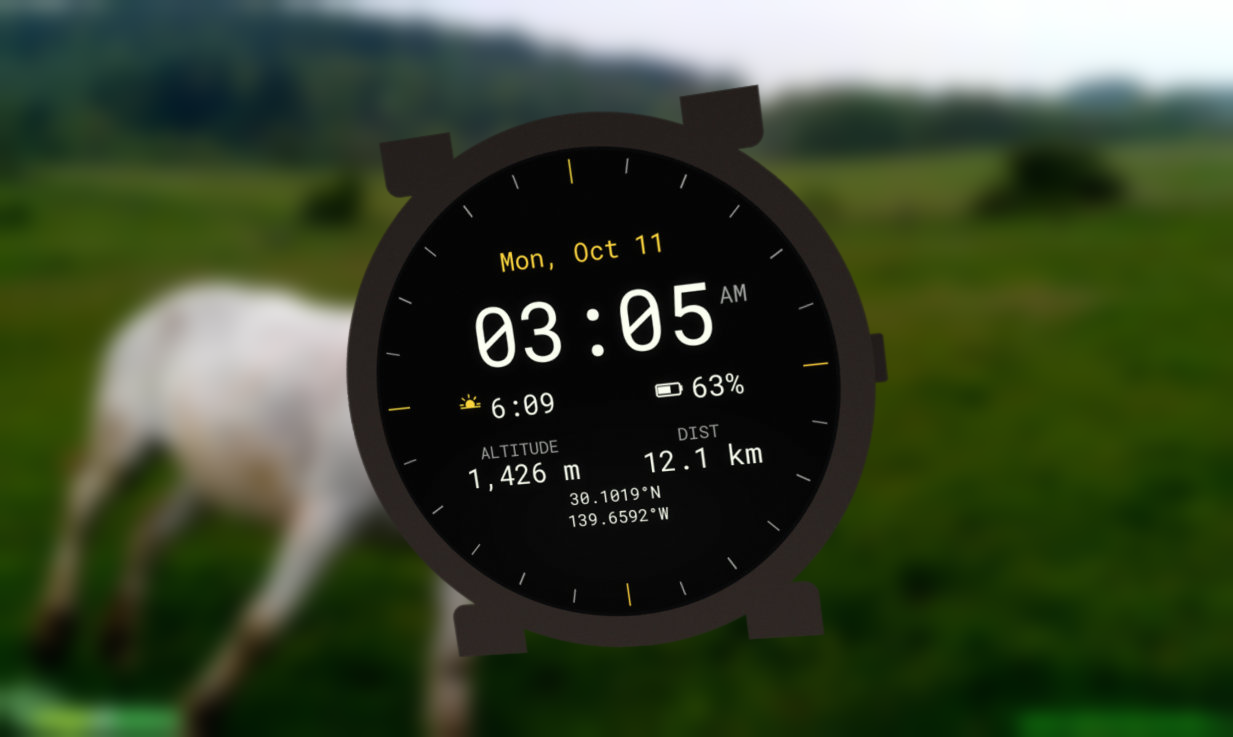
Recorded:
3 h 05 min
